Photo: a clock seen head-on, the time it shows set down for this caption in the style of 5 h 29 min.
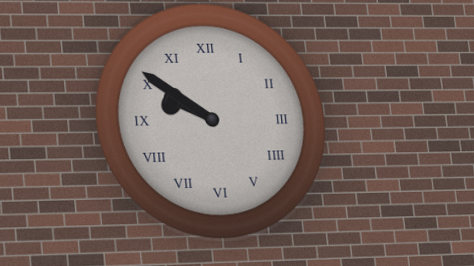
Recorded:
9 h 51 min
